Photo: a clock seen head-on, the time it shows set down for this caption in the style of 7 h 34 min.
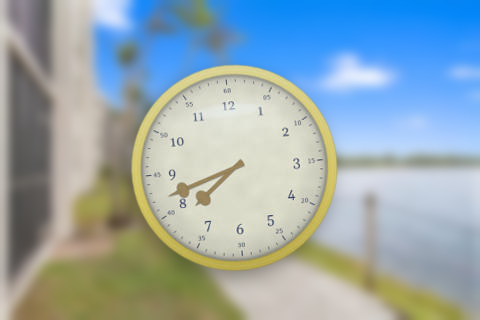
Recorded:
7 h 42 min
